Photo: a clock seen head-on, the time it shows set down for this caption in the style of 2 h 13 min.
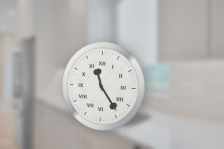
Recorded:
11 h 24 min
